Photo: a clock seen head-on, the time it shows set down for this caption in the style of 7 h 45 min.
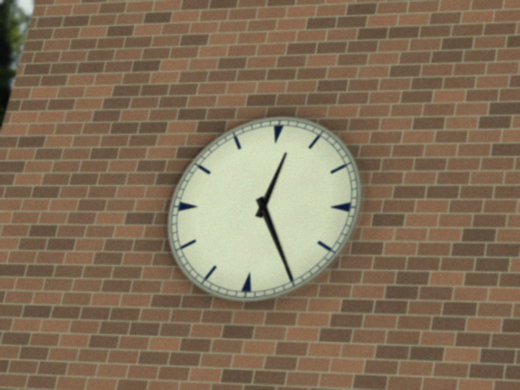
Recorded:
12 h 25 min
